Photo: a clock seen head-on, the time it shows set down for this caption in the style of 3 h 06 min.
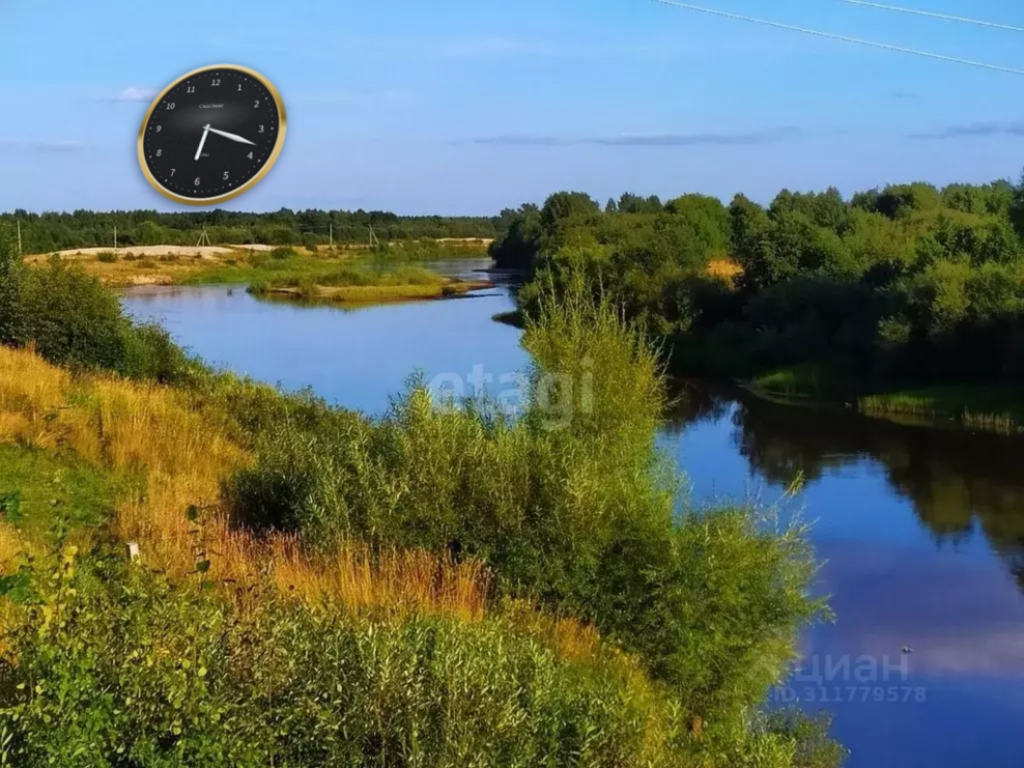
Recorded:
6 h 18 min
